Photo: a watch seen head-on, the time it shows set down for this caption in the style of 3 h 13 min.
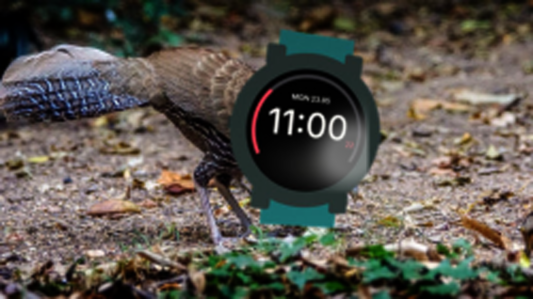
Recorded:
11 h 00 min
